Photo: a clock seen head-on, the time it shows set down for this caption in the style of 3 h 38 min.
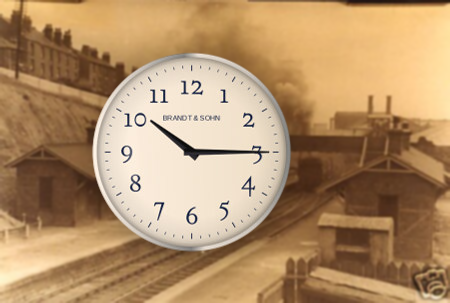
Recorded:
10 h 15 min
